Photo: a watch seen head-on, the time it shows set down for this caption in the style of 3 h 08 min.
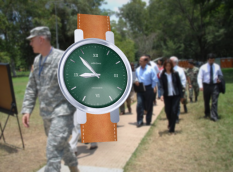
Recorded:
8 h 53 min
